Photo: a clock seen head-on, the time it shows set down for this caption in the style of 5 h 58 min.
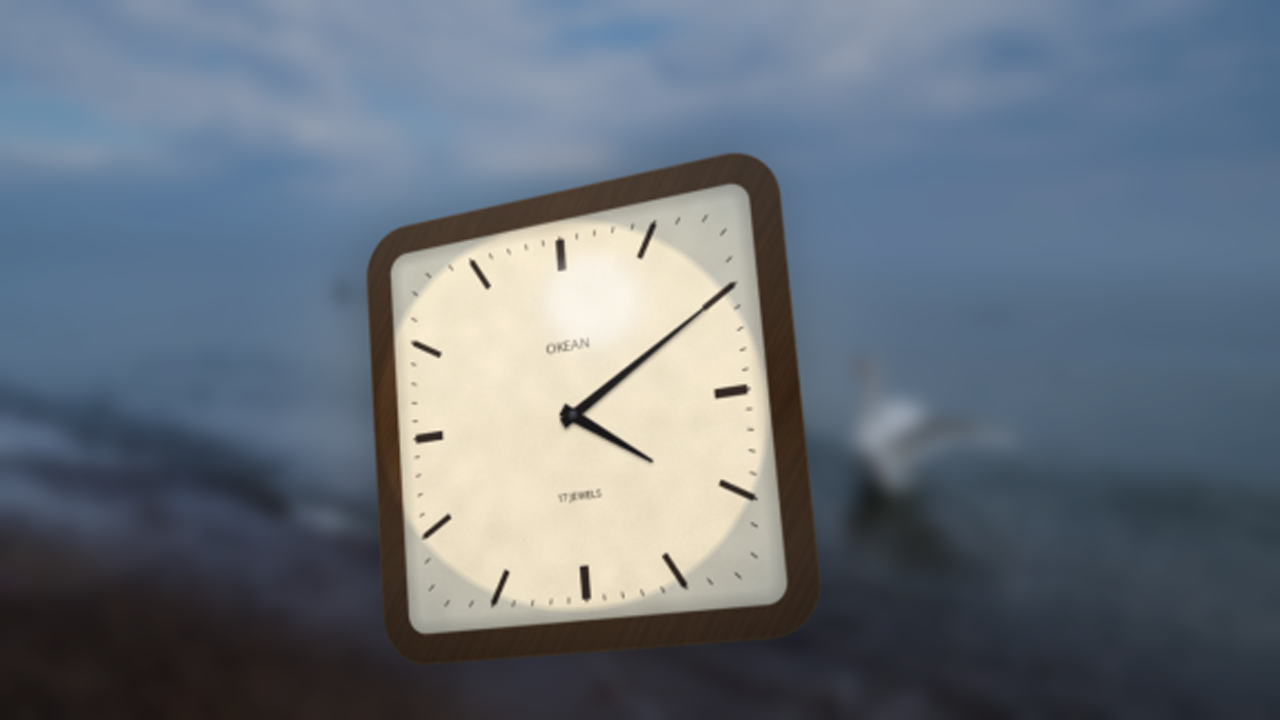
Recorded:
4 h 10 min
